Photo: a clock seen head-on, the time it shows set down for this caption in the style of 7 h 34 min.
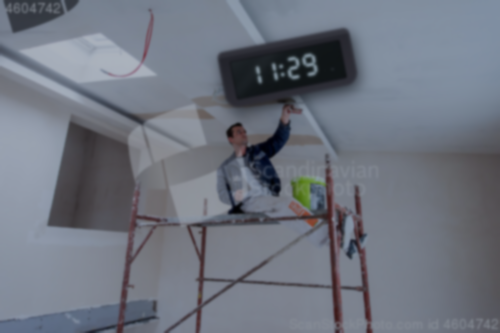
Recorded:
11 h 29 min
